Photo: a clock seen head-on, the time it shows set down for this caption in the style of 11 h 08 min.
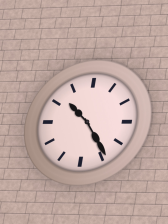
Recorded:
10 h 24 min
